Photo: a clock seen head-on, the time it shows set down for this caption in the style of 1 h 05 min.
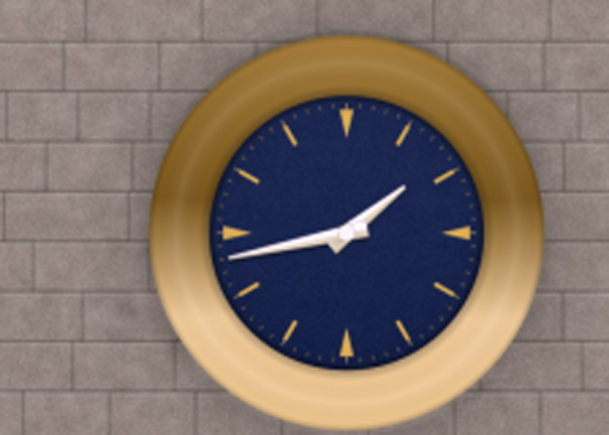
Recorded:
1 h 43 min
